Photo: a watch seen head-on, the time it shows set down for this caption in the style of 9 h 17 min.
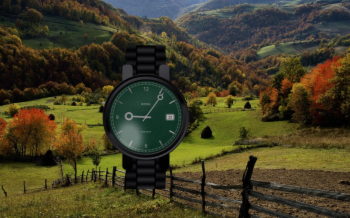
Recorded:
9 h 06 min
